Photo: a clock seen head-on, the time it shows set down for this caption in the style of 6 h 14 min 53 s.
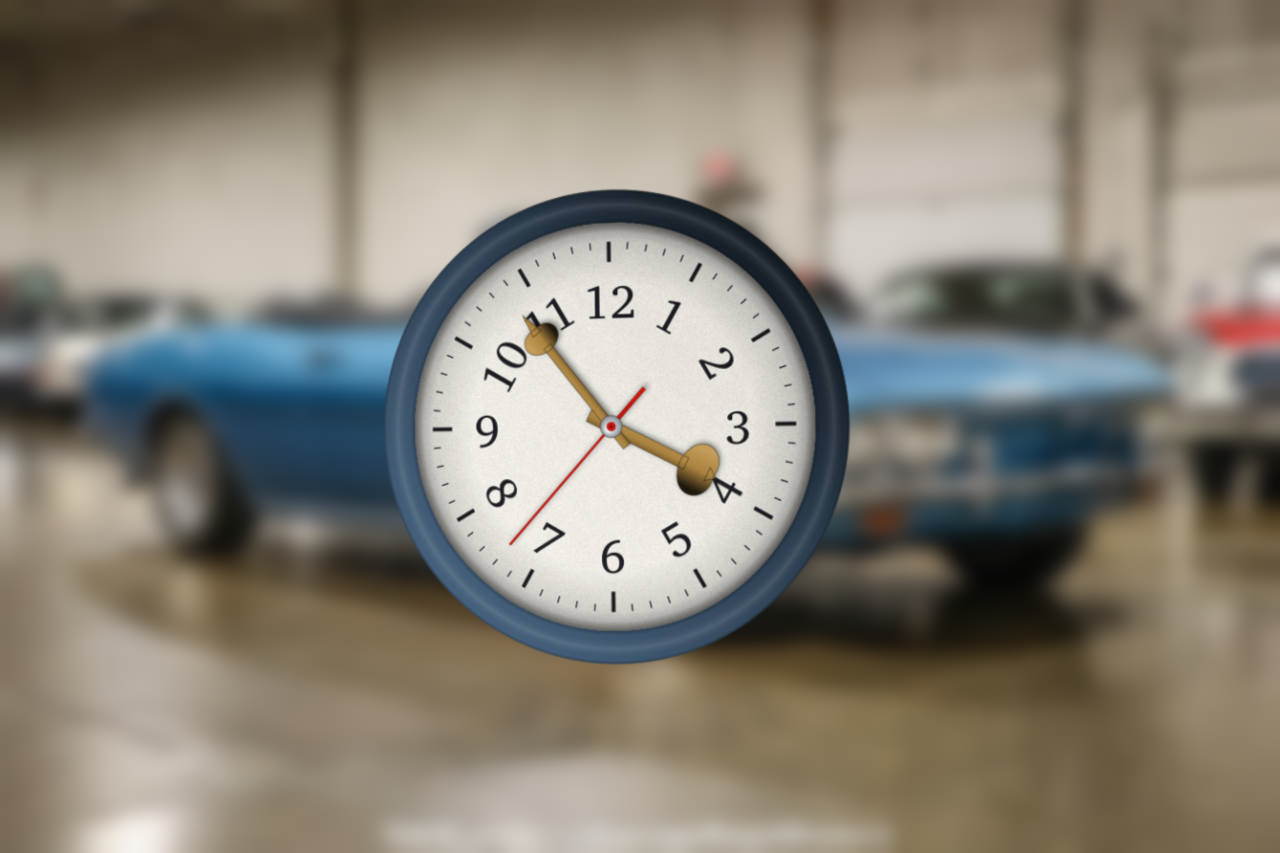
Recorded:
3 h 53 min 37 s
